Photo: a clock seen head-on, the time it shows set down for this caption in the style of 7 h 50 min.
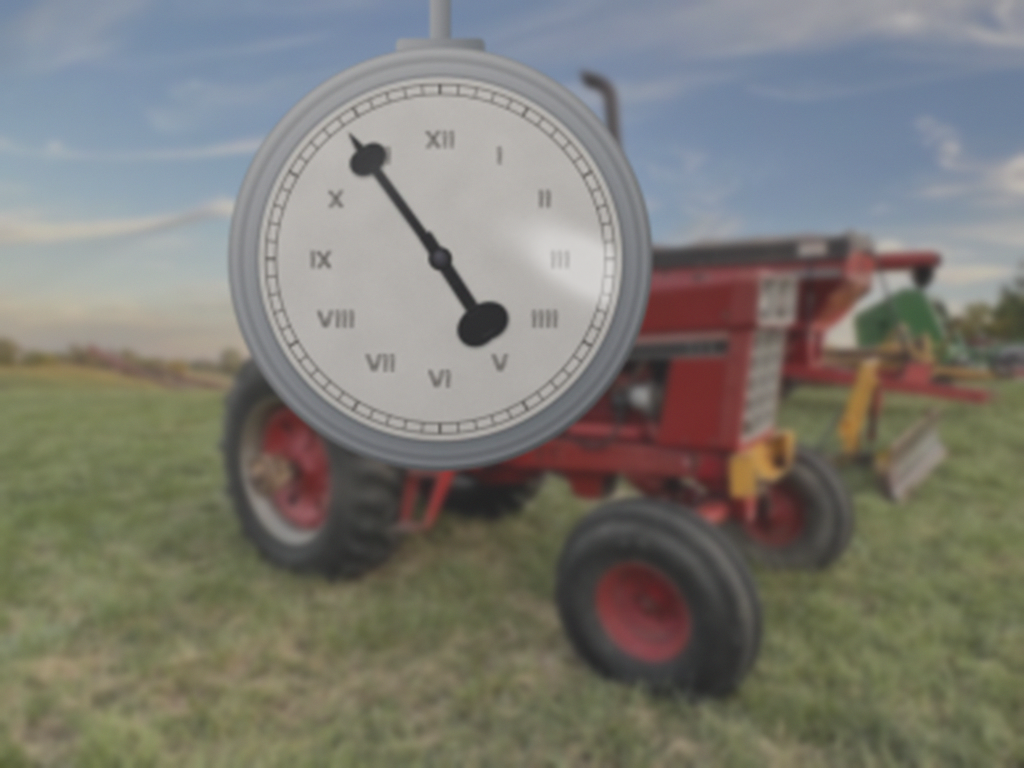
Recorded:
4 h 54 min
